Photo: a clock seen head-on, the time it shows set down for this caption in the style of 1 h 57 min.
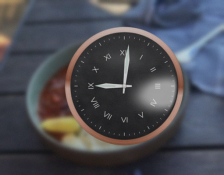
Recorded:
9 h 01 min
